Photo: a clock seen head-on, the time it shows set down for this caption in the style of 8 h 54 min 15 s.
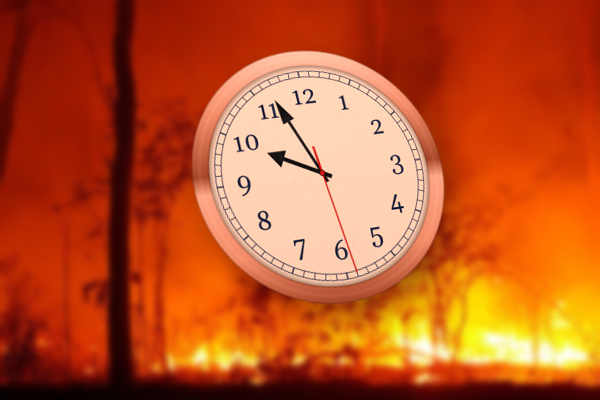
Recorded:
9 h 56 min 29 s
